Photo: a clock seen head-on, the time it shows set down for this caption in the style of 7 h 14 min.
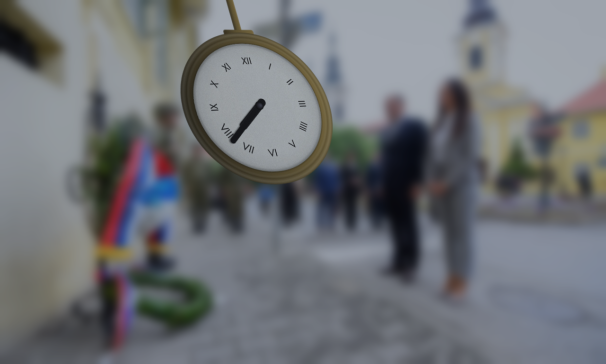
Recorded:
7 h 38 min
